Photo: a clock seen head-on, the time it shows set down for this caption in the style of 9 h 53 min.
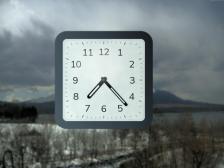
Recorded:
7 h 23 min
